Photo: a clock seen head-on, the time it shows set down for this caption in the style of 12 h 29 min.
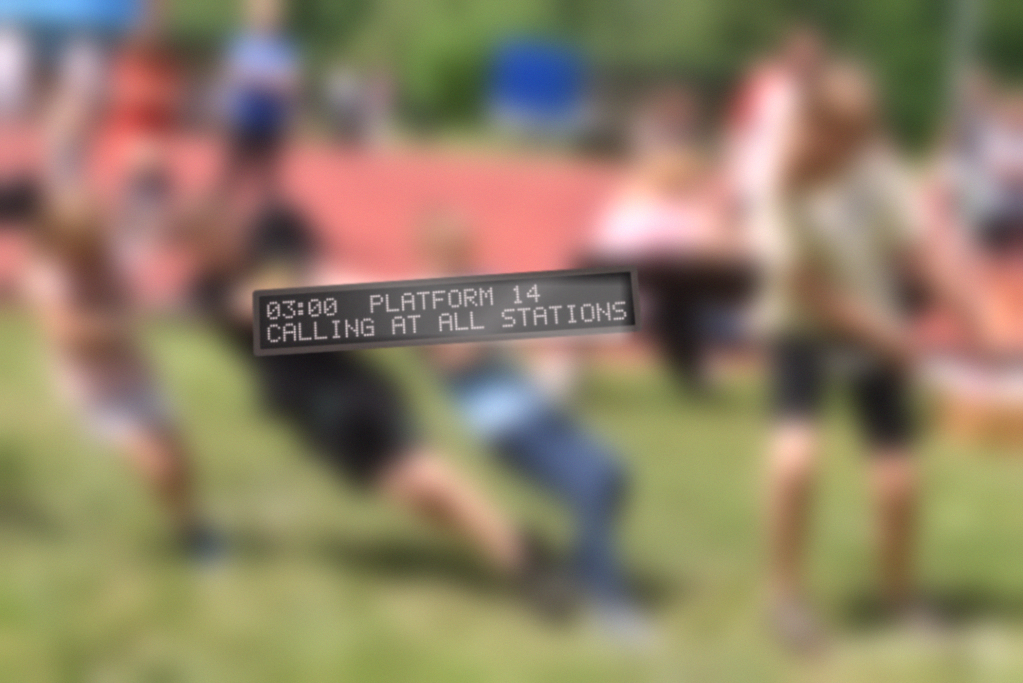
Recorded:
3 h 00 min
